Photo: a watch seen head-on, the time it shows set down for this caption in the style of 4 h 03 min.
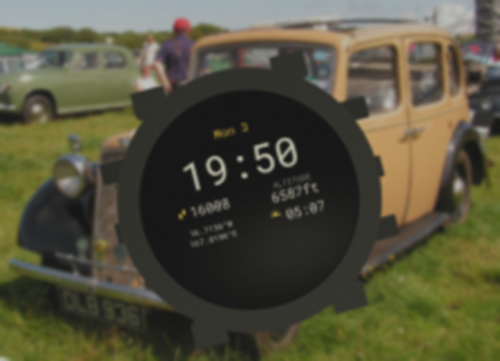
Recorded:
19 h 50 min
